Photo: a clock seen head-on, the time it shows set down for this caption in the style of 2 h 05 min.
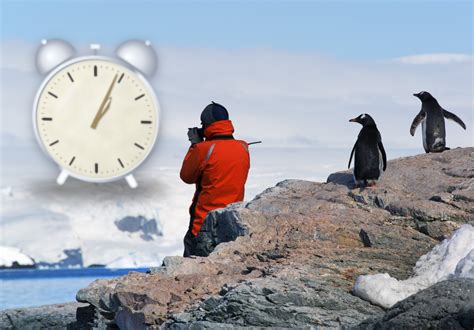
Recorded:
1 h 04 min
